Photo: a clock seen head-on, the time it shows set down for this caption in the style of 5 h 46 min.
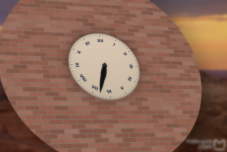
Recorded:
6 h 33 min
